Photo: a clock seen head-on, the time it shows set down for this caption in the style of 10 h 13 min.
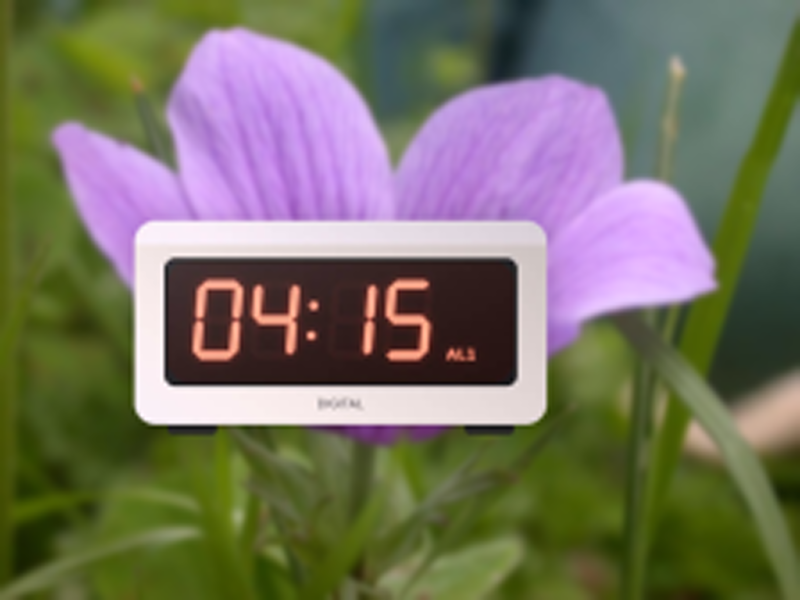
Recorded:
4 h 15 min
